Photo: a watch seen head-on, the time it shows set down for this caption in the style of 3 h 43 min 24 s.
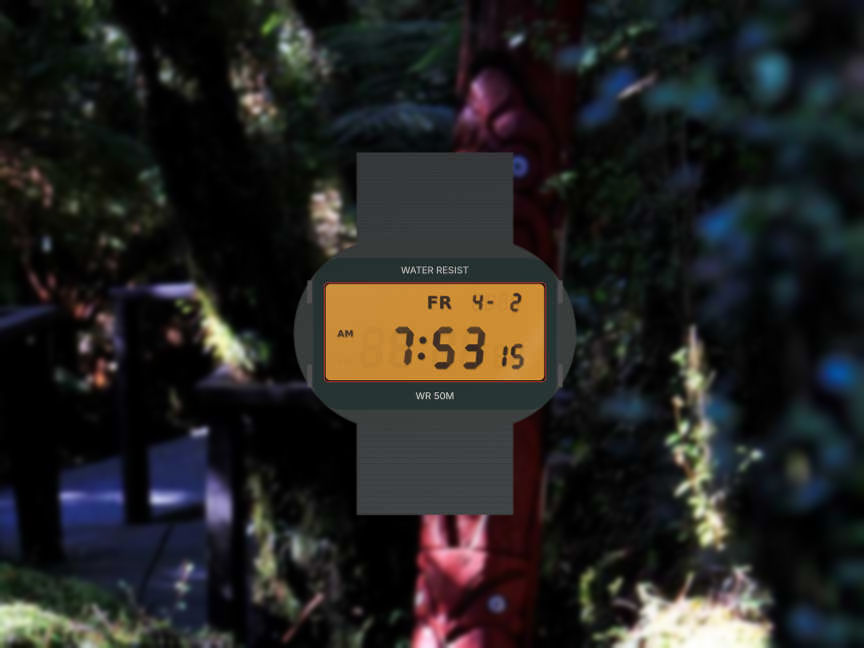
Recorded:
7 h 53 min 15 s
